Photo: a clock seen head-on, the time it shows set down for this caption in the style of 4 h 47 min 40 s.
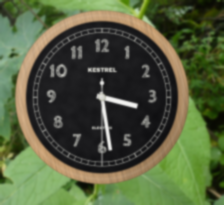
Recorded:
3 h 28 min 30 s
